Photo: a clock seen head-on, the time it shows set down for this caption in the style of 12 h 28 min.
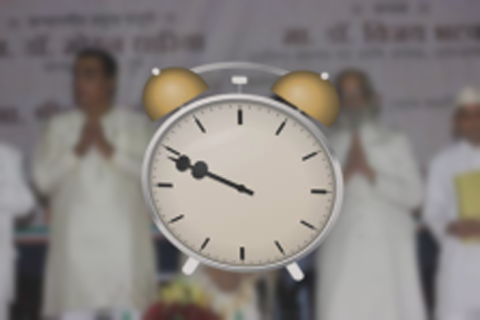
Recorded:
9 h 49 min
